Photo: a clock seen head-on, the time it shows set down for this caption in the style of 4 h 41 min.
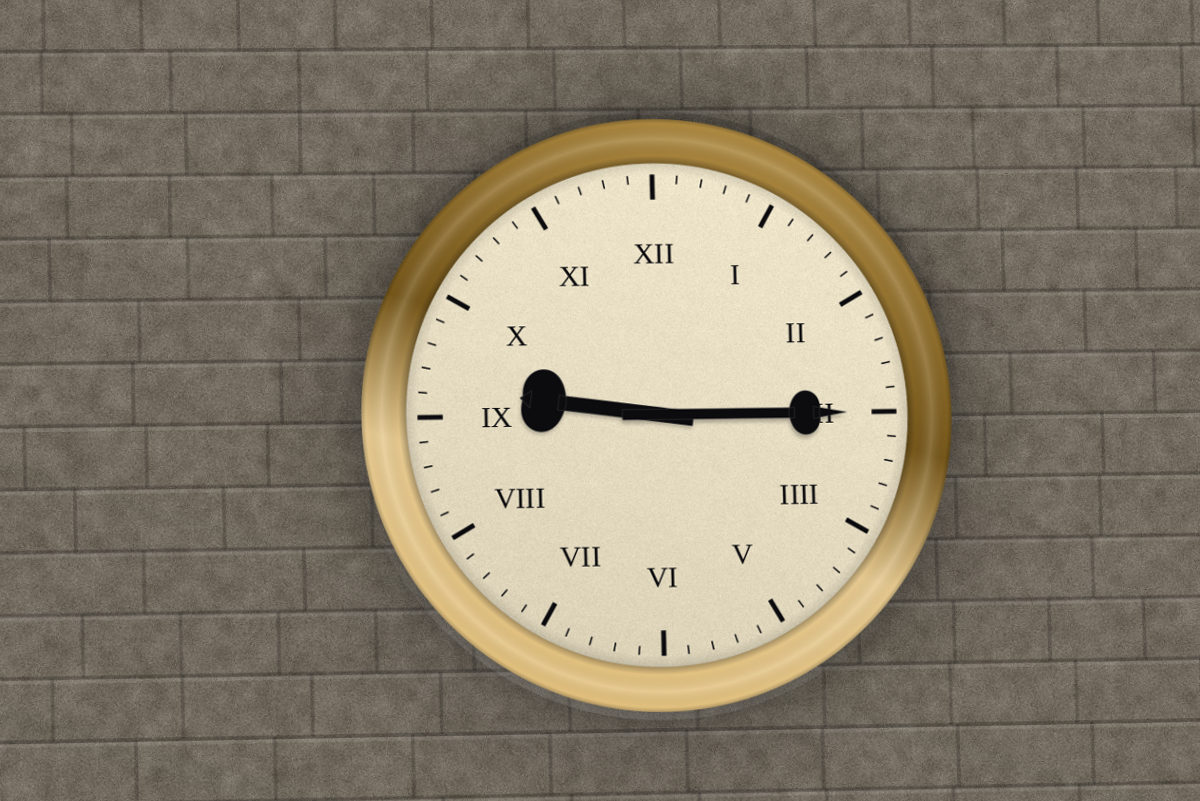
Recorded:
9 h 15 min
